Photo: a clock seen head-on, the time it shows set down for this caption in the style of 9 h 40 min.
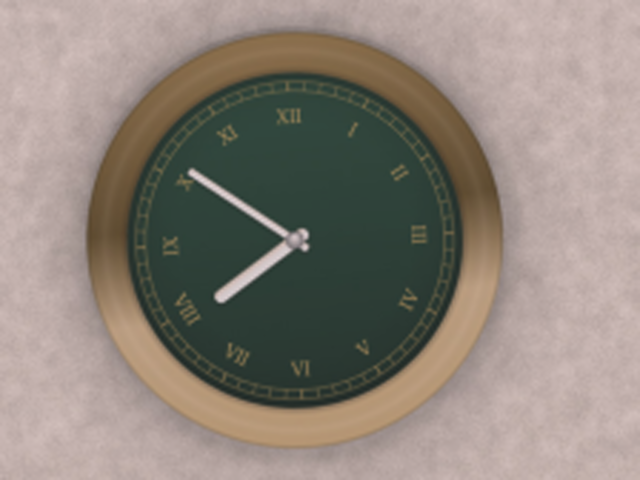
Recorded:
7 h 51 min
